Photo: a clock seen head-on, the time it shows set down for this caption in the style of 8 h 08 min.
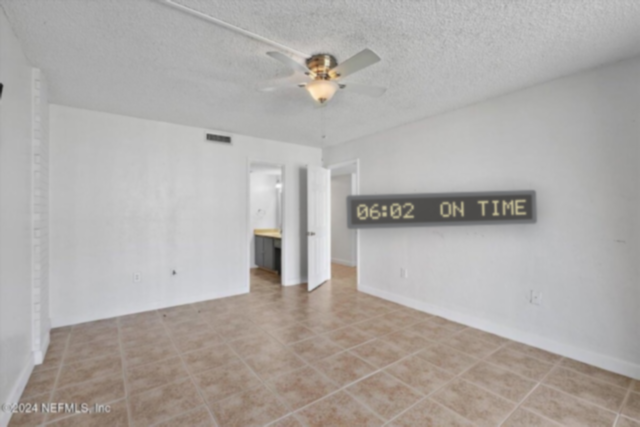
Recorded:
6 h 02 min
